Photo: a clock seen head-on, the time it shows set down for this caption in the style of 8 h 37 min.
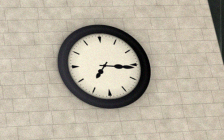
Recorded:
7 h 16 min
